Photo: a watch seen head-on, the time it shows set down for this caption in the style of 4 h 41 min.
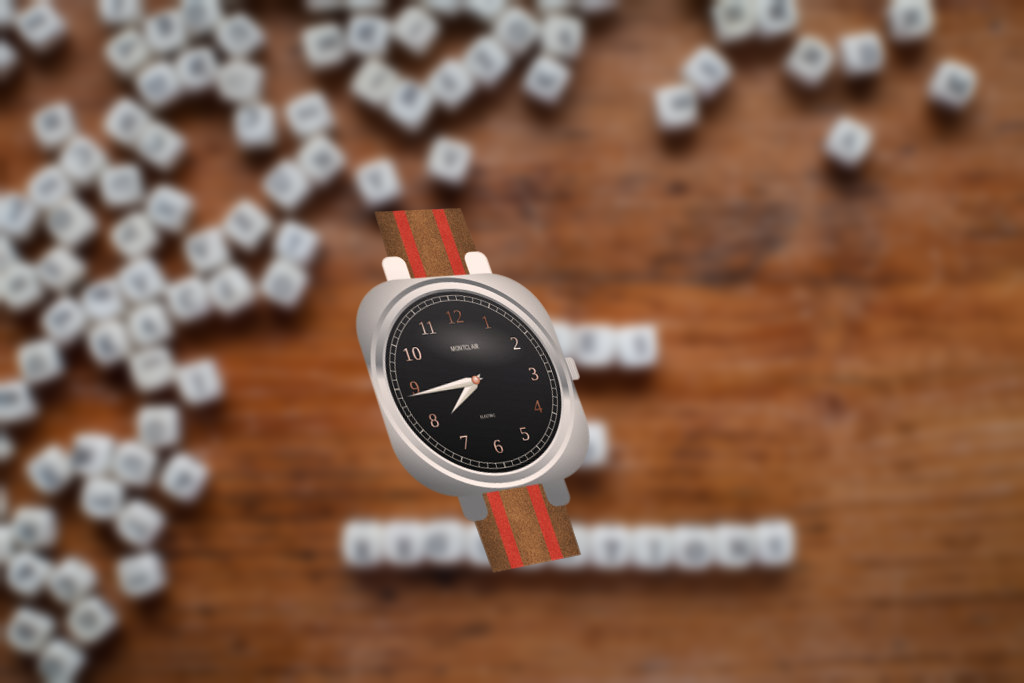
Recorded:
7 h 44 min
